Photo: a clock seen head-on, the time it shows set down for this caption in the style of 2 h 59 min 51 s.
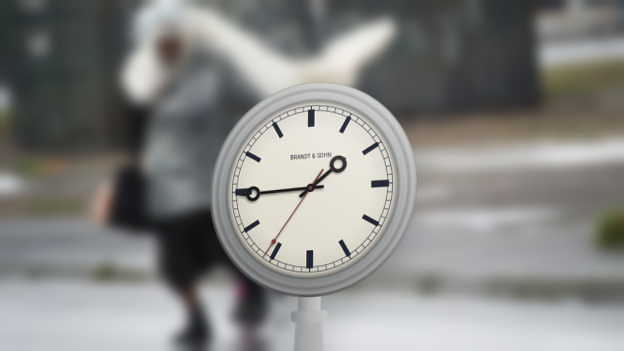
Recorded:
1 h 44 min 36 s
